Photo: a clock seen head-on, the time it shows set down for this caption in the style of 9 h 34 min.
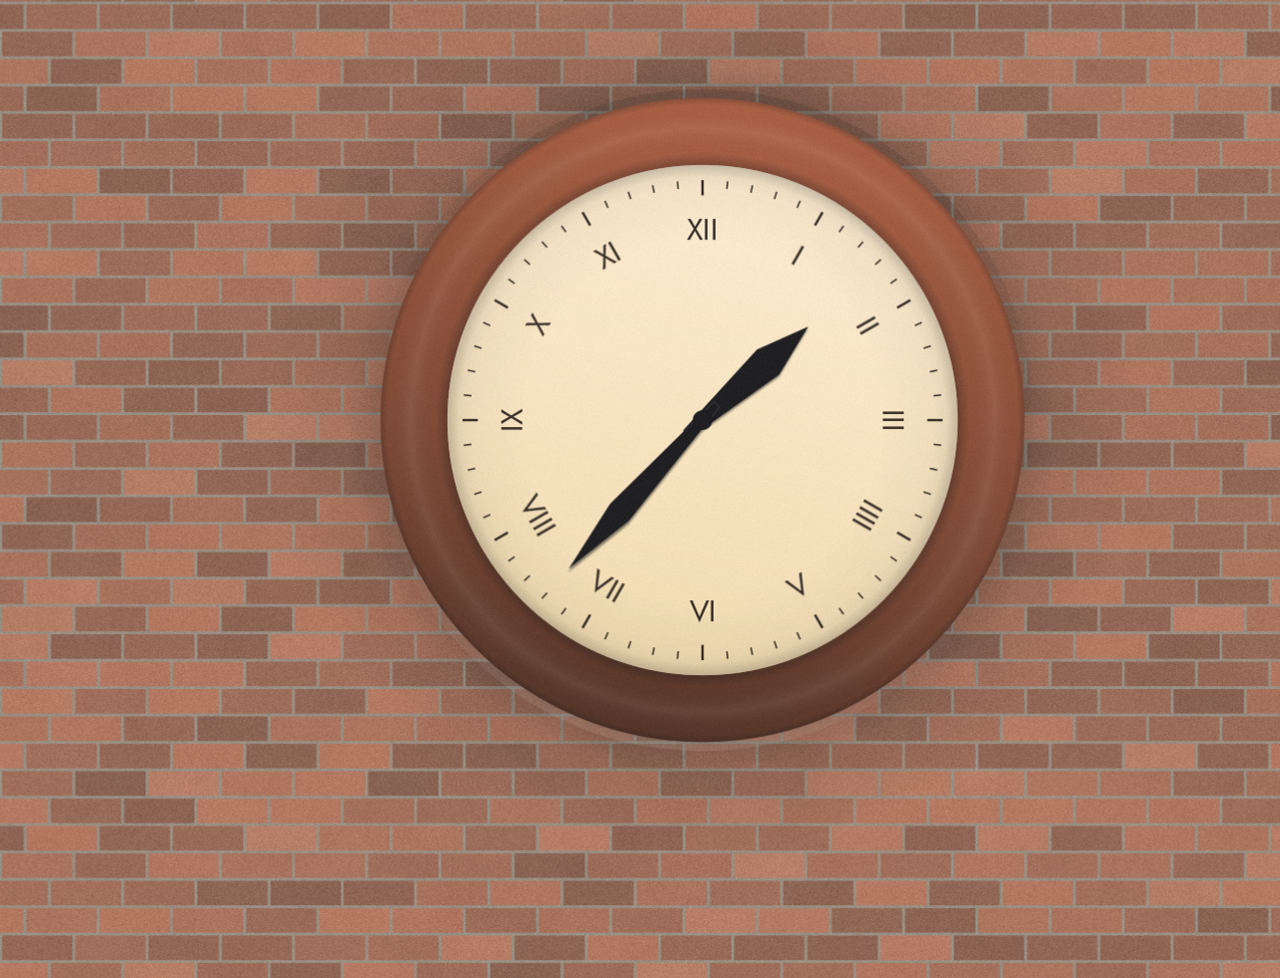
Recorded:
1 h 37 min
